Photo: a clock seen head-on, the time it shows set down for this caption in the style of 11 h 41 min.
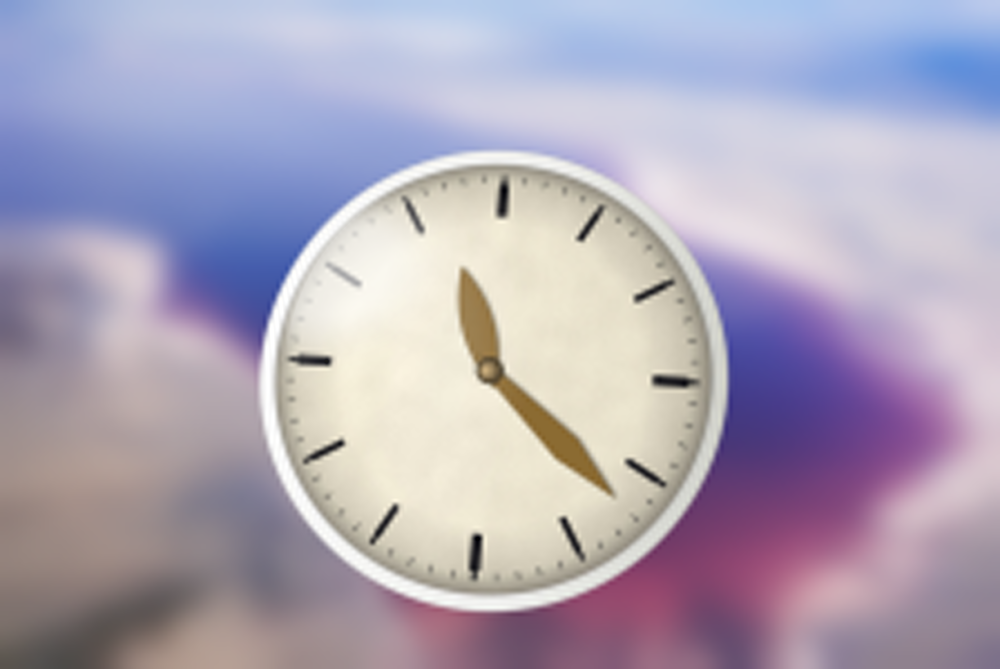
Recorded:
11 h 22 min
